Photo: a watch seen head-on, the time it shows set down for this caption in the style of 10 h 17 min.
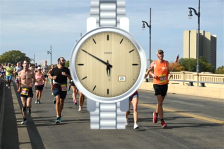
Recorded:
5 h 50 min
